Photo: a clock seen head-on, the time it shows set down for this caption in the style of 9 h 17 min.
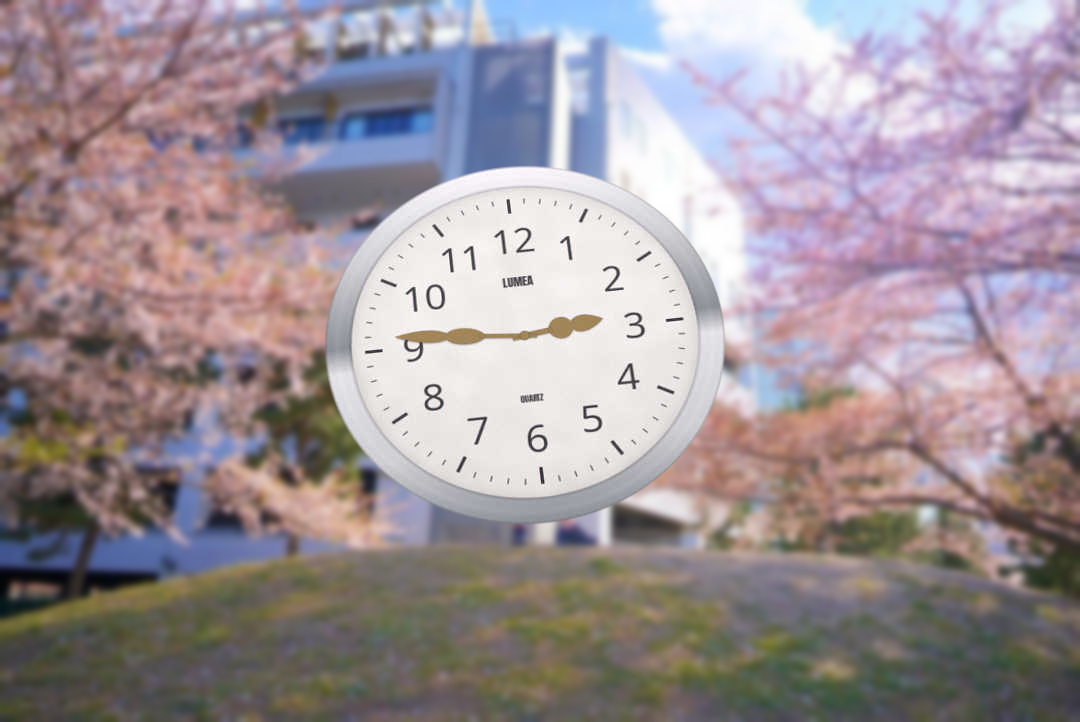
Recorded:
2 h 46 min
